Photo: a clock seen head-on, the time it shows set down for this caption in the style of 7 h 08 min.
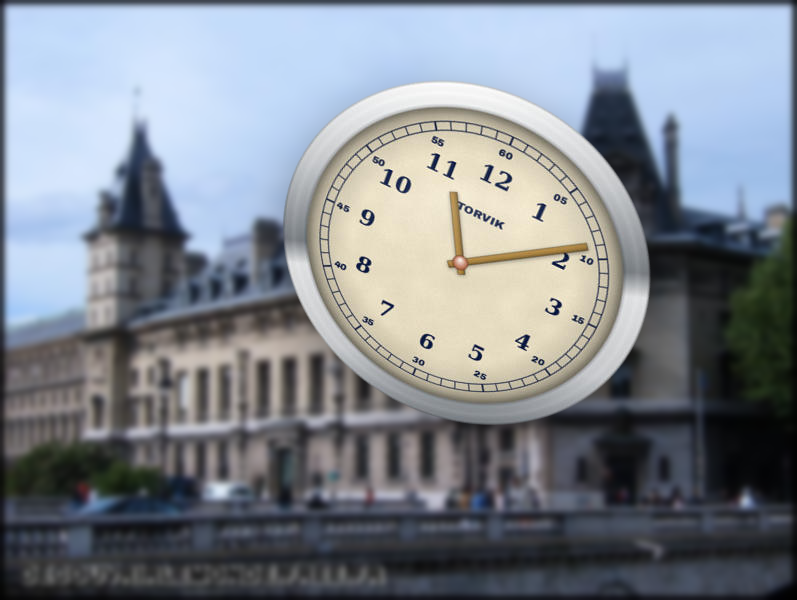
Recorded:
11 h 09 min
